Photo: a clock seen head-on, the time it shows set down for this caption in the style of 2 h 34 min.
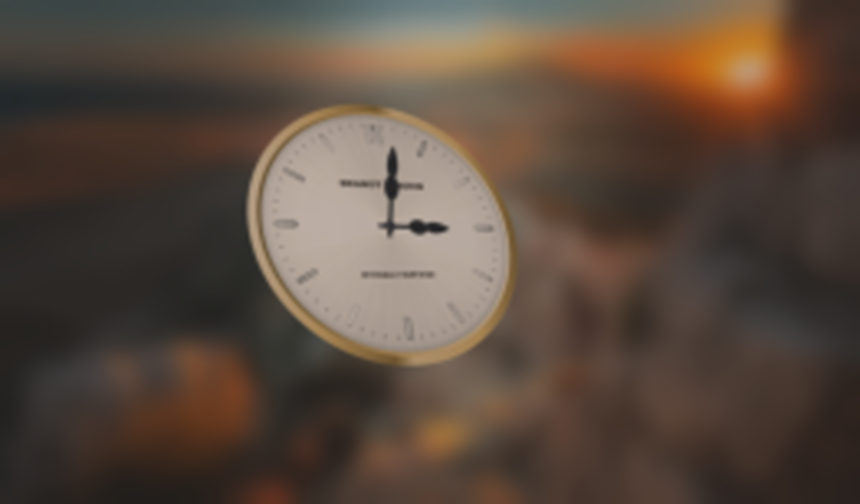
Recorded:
3 h 02 min
